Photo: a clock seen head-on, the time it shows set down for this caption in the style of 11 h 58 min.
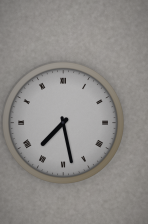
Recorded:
7 h 28 min
